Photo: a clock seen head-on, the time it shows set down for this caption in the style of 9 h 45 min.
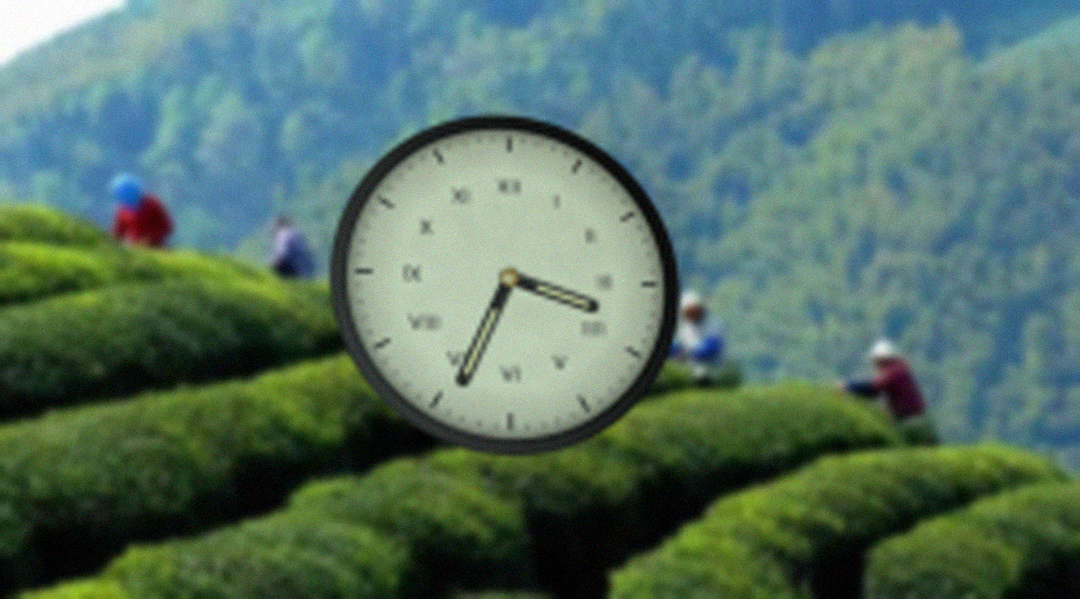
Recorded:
3 h 34 min
